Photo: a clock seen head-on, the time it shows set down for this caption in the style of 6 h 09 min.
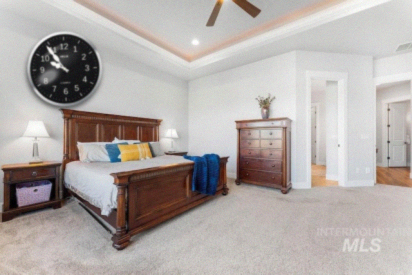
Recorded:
9 h 54 min
